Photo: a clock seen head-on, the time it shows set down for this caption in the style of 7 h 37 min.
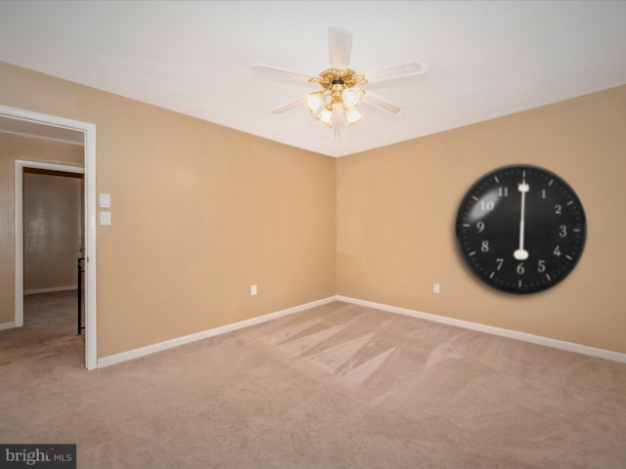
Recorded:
6 h 00 min
